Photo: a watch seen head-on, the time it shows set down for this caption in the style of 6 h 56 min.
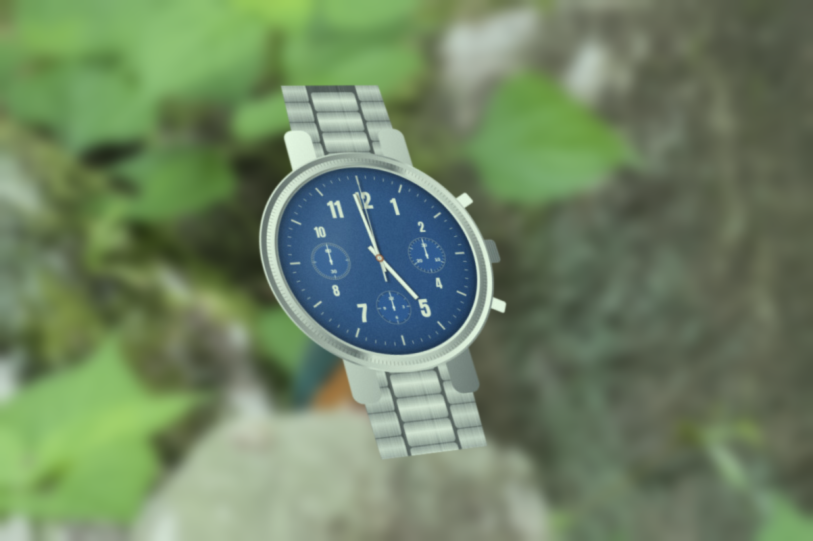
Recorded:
4 h 59 min
